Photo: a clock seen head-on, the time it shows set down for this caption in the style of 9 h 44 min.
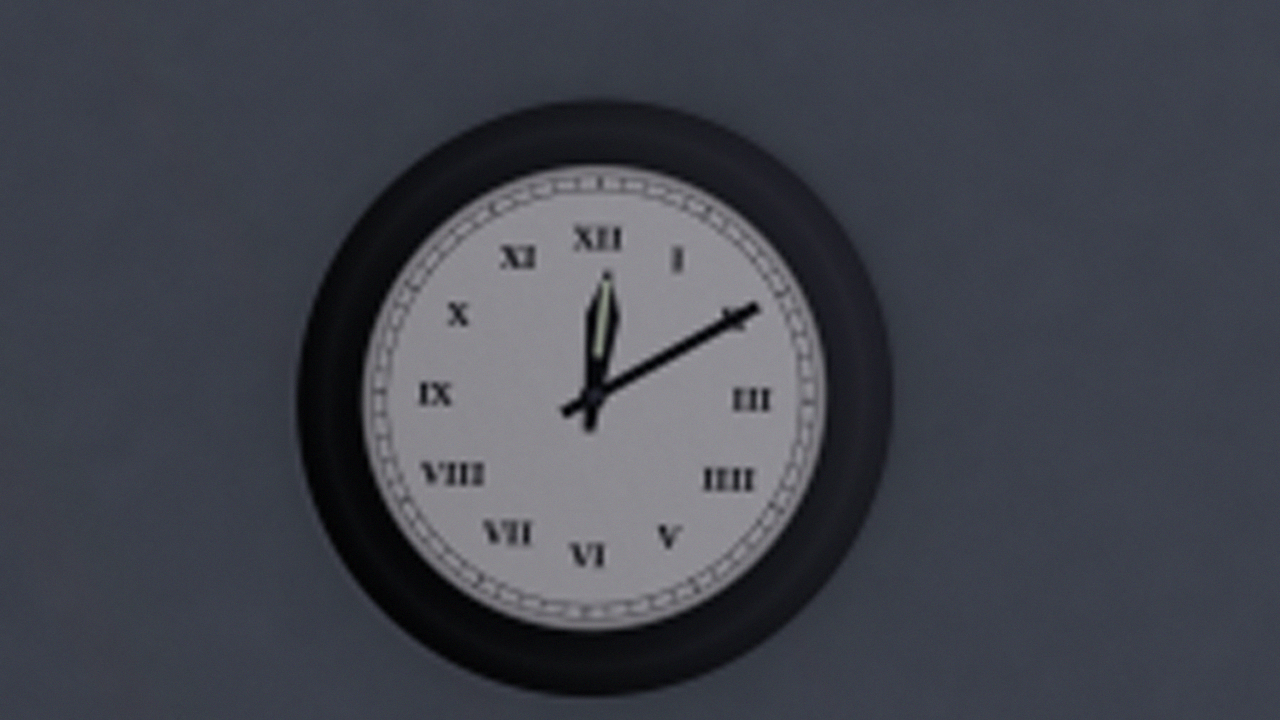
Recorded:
12 h 10 min
